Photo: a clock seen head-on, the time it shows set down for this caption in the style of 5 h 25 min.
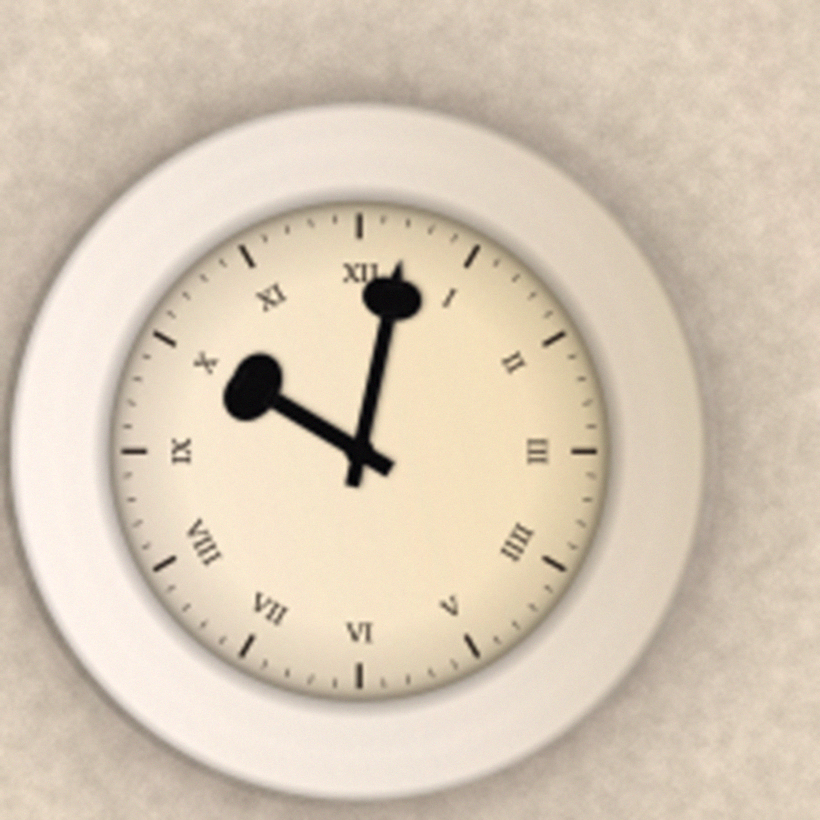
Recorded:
10 h 02 min
